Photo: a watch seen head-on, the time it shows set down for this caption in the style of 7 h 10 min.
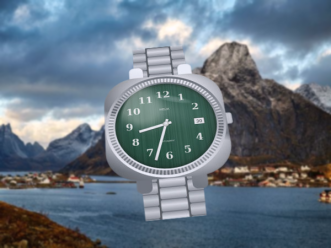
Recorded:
8 h 33 min
